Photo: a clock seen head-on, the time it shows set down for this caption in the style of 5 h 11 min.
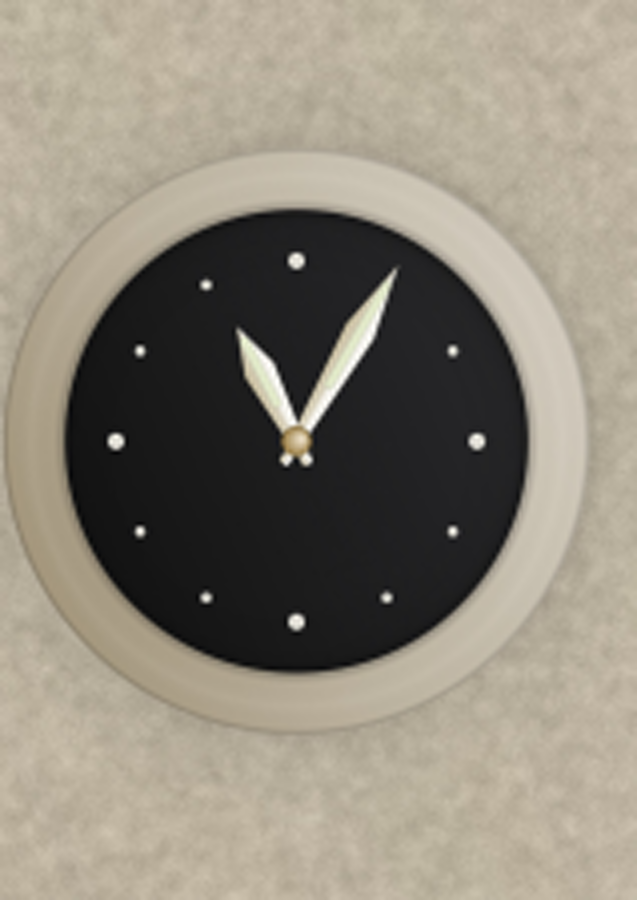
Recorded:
11 h 05 min
